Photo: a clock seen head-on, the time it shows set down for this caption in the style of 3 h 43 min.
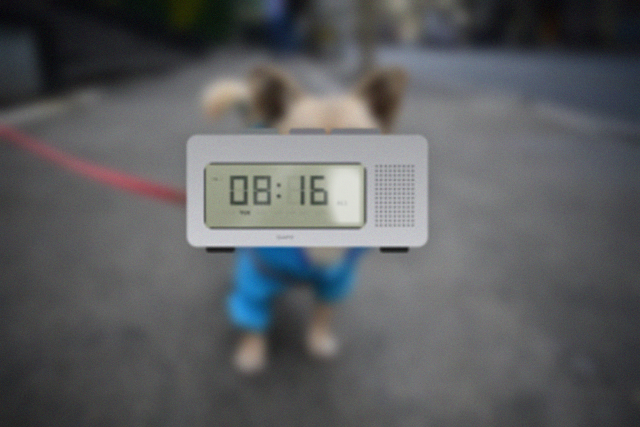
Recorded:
8 h 16 min
